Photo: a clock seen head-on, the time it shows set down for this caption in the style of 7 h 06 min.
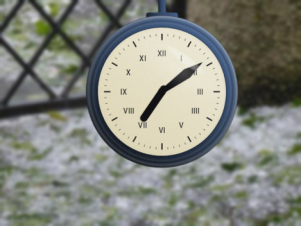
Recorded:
7 h 09 min
